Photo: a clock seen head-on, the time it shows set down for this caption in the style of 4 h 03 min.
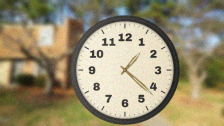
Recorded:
1 h 22 min
